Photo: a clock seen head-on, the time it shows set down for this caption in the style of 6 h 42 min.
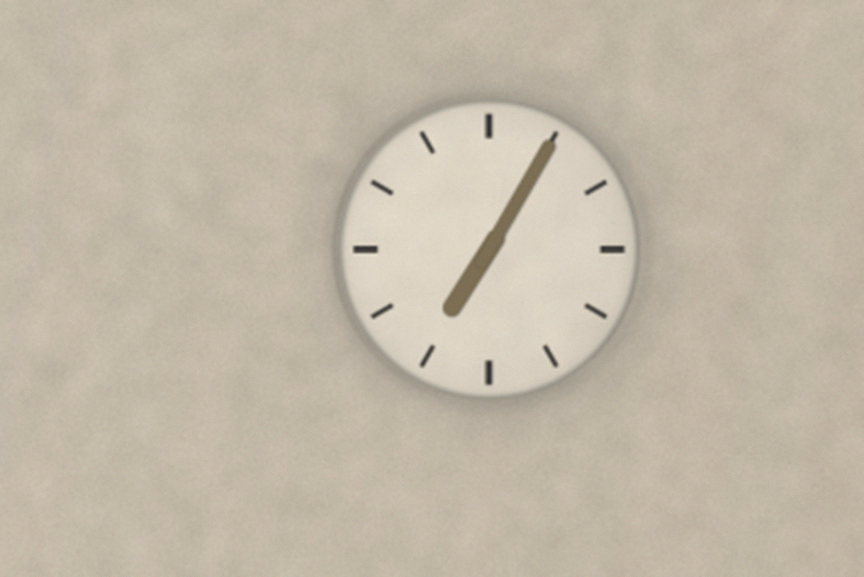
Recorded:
7 h 05 min
